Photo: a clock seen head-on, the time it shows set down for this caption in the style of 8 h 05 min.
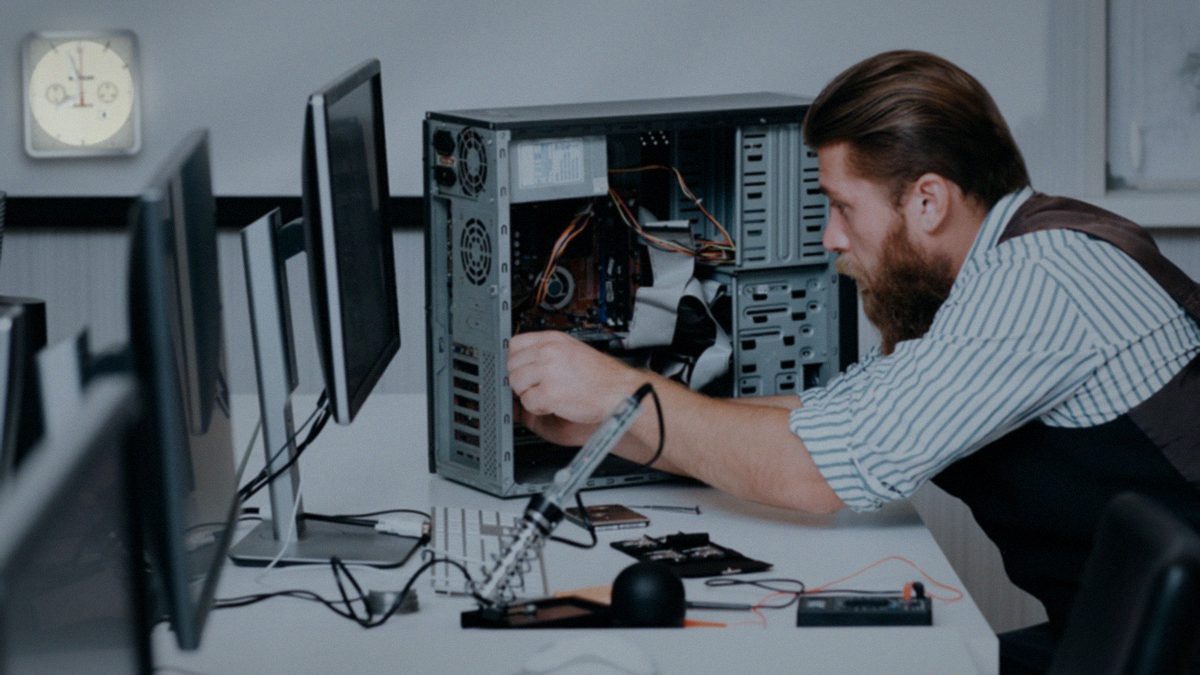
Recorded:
7 h 57 min
